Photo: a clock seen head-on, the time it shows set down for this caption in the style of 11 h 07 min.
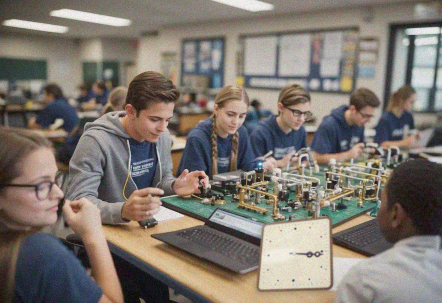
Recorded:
3 h 16 min
